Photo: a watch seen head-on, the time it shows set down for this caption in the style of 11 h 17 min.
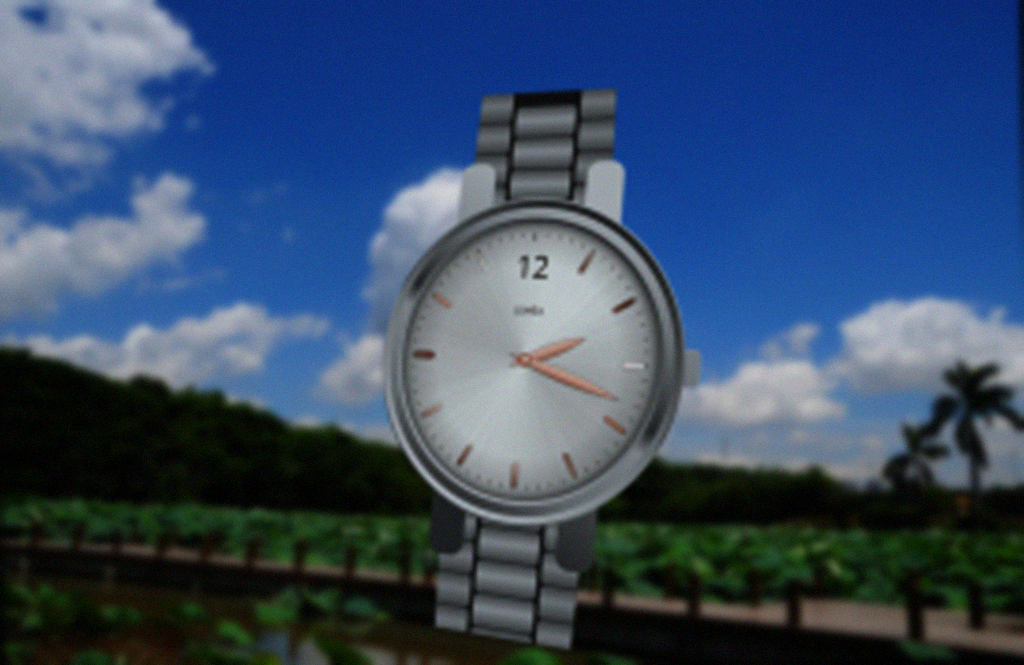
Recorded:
2 h 18 min
